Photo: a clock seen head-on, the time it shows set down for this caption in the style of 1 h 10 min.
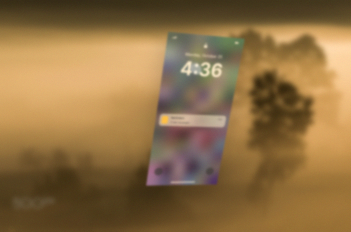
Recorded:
4 h 36 min
